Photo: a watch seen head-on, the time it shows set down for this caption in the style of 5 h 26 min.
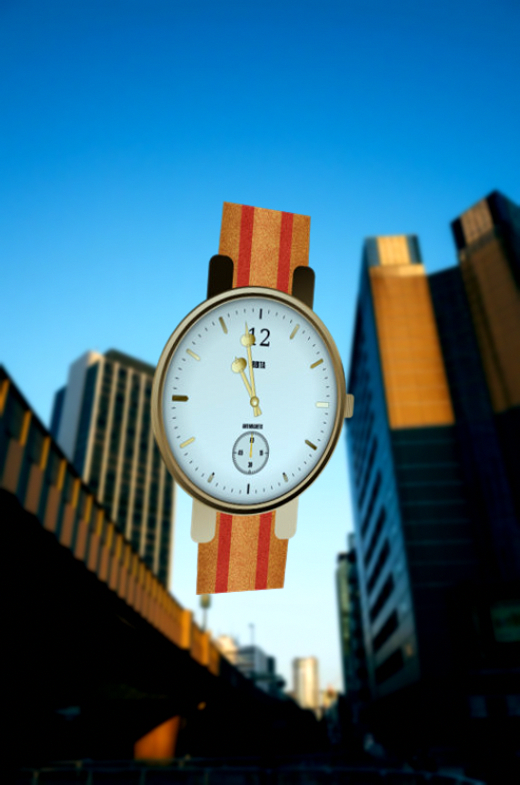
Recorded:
10 h 58 min
